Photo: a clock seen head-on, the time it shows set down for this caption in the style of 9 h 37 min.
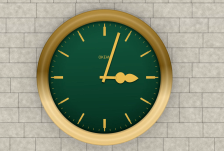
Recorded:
3 h 03 min
